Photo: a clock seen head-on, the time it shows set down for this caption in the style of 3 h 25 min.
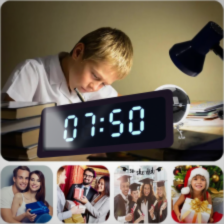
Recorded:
7 h 50 min
